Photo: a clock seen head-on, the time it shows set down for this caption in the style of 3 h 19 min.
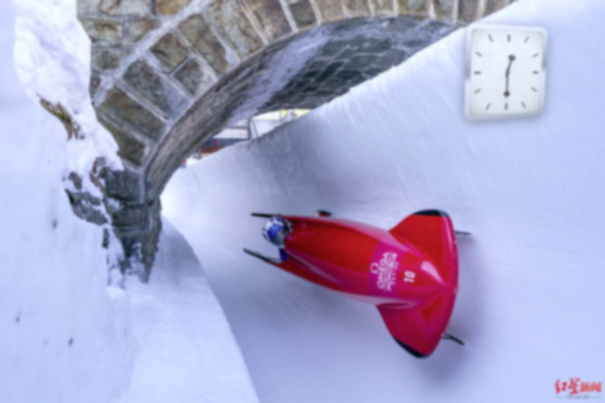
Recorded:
12 h 30 min
